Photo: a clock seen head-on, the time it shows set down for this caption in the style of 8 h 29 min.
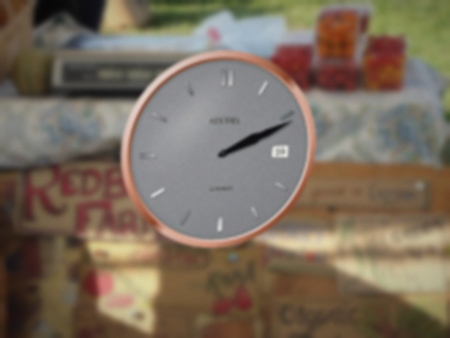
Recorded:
2 h 11 min
